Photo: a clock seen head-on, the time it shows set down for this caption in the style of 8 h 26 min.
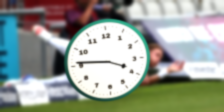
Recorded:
3 h 46 min
